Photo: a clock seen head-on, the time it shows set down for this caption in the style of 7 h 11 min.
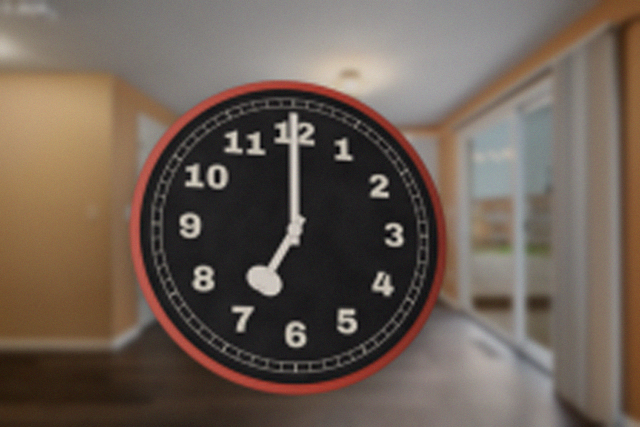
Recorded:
7 h 00 min
